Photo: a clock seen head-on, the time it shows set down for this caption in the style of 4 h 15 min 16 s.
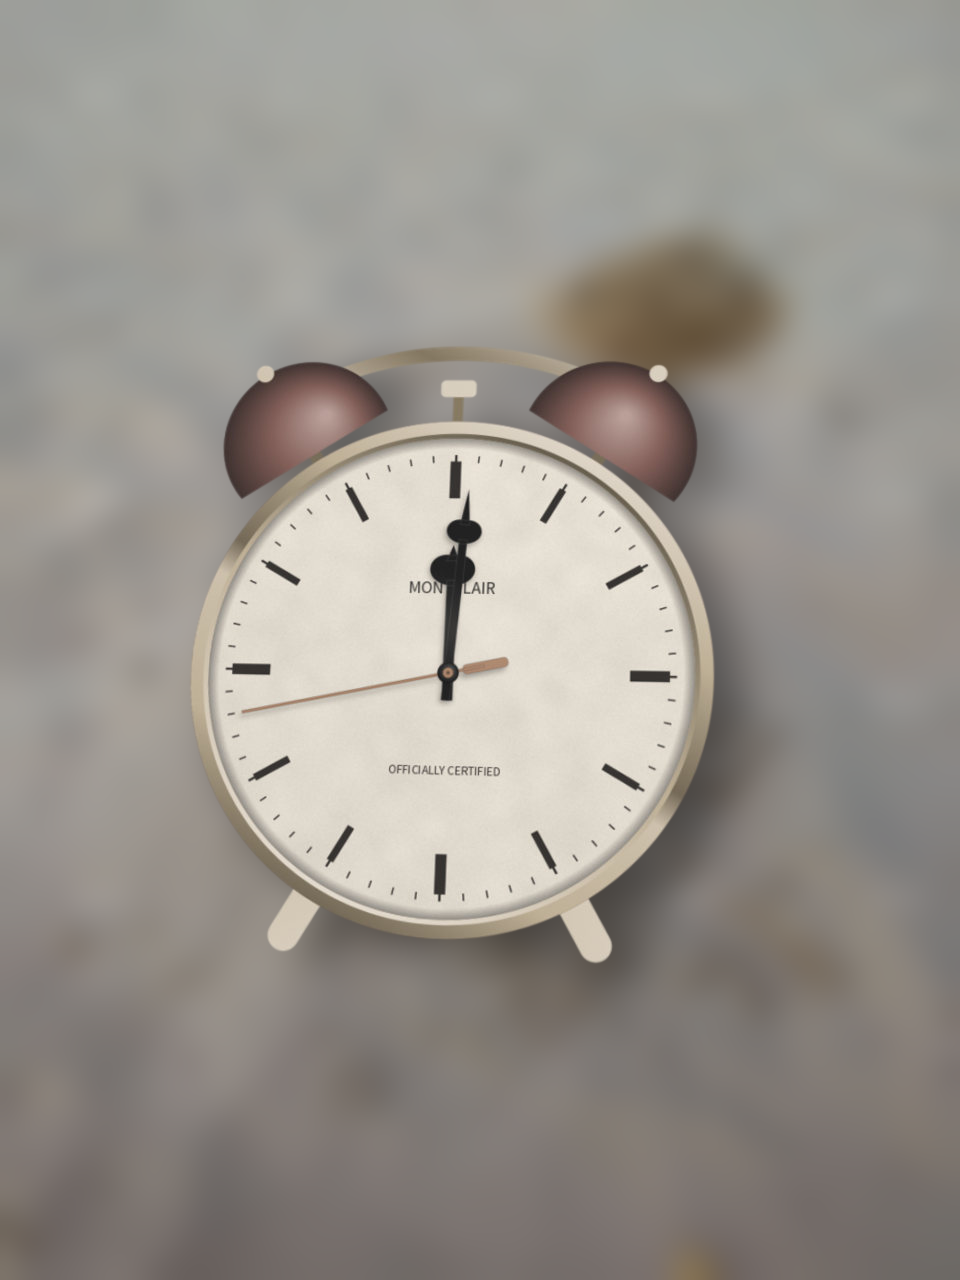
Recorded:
12 h 00 min 43 s
